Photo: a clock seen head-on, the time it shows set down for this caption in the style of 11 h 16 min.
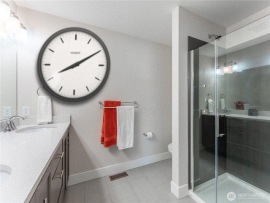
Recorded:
8 h 10 min
